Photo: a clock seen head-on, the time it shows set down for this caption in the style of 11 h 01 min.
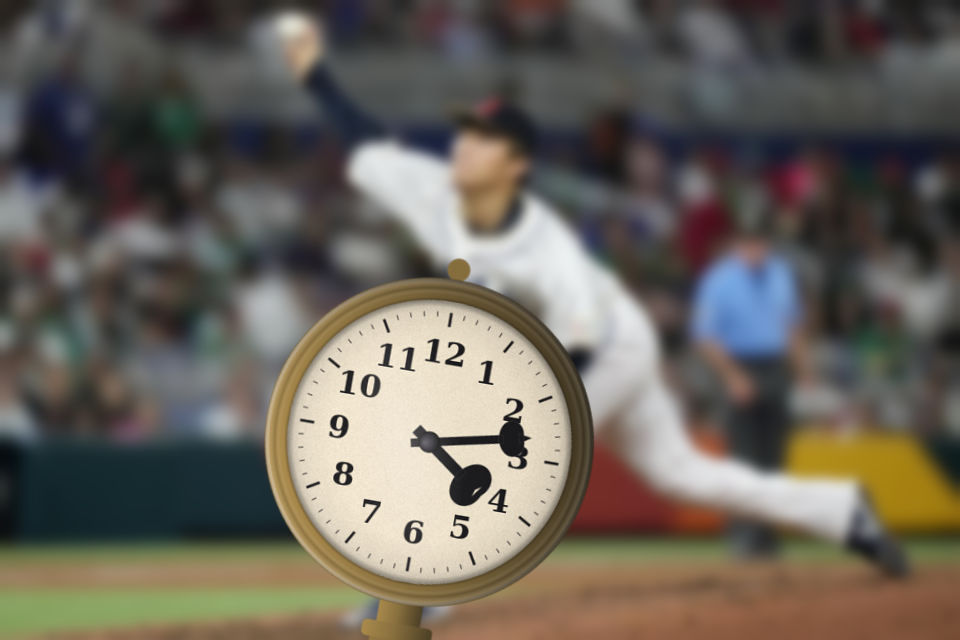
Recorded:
4 h 13 min
